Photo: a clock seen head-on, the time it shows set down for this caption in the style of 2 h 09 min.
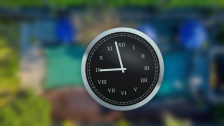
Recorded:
8 h 58 min
